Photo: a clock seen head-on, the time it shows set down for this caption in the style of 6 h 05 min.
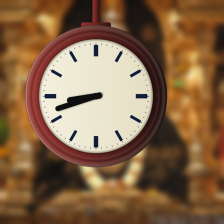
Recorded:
8 h 42 min
